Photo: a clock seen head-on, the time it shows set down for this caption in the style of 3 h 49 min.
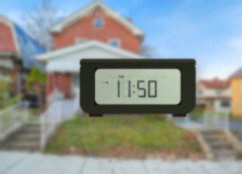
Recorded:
11 h 50 min
